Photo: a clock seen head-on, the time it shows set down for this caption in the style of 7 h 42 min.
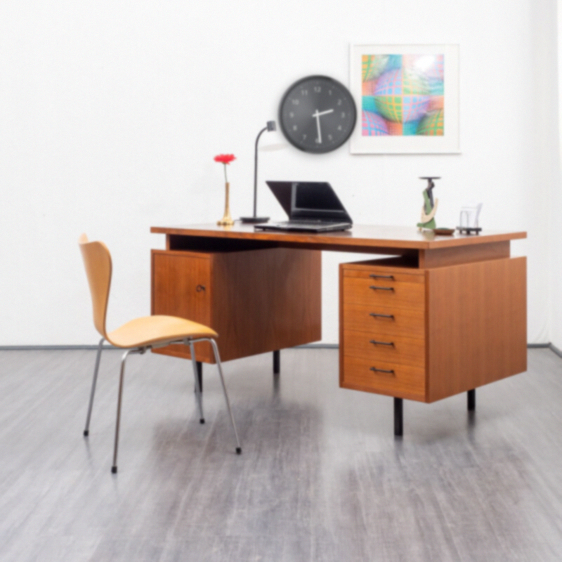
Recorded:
2 h 29 min
